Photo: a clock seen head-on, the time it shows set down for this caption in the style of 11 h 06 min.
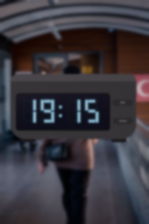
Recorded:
19 h 15 min
